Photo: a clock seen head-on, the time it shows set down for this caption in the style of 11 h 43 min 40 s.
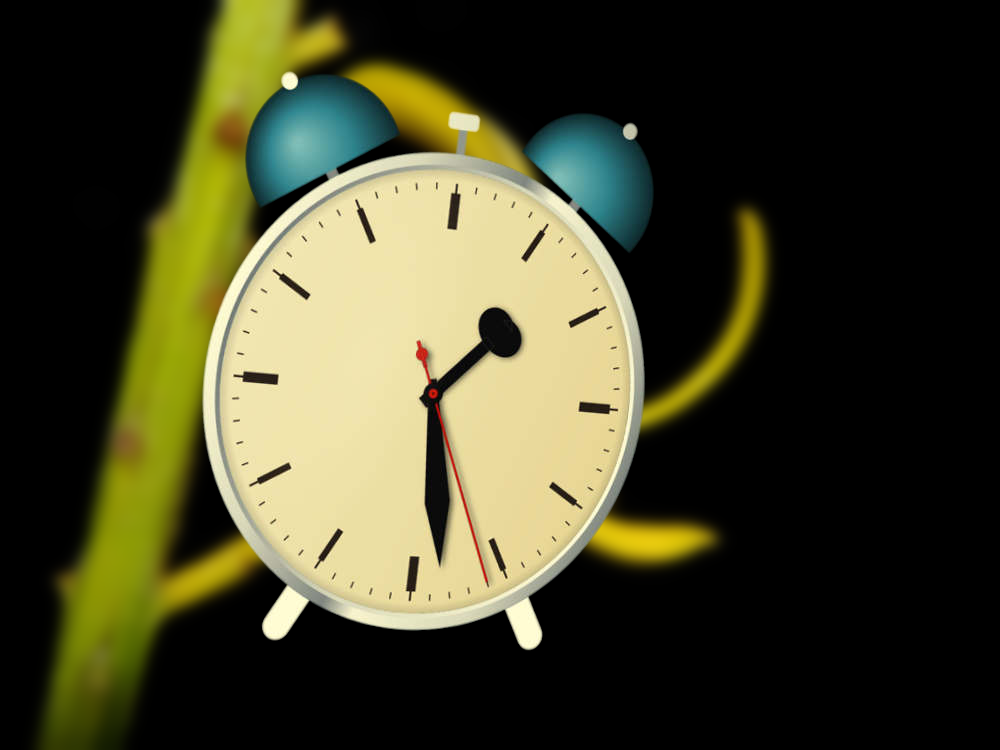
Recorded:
1 h 28 min 26 s
